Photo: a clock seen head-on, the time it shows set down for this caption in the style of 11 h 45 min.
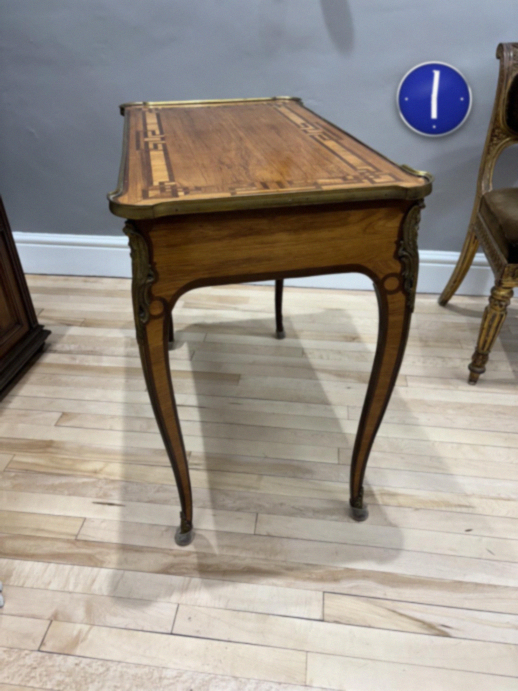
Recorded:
6 h 01 min
